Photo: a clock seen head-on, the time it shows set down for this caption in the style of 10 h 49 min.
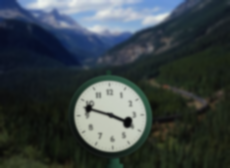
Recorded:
3 h 48 min
